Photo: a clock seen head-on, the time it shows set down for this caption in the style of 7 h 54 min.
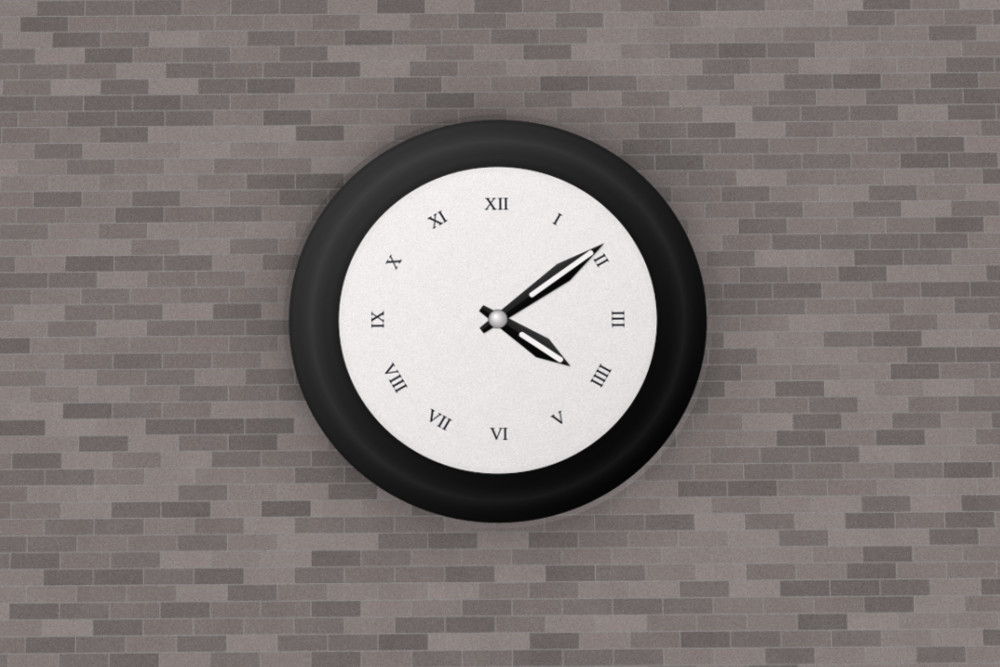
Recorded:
4 h 09 min
